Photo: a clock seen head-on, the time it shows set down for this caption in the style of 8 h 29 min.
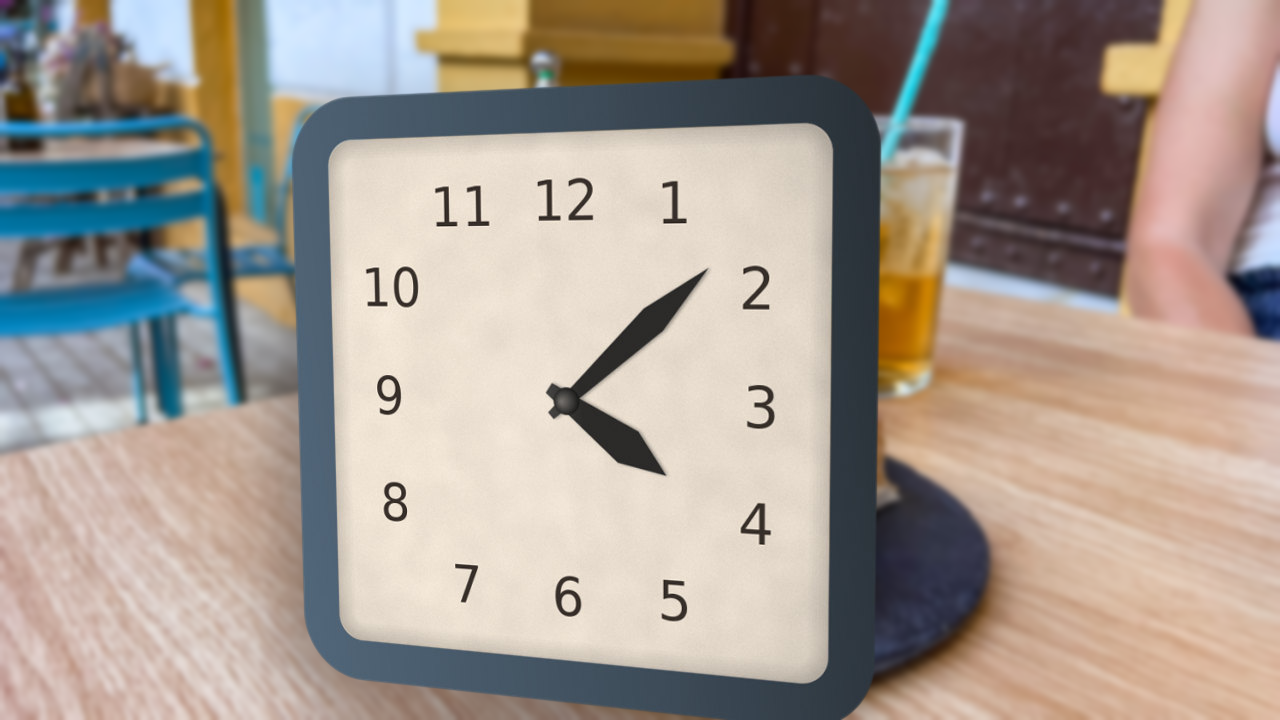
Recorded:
4 h 08 min
